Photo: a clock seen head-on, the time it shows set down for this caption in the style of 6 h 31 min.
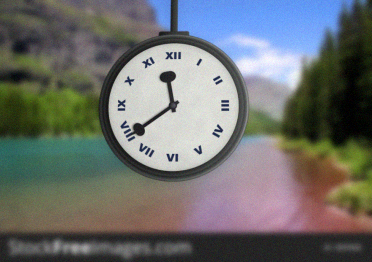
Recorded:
11 h 39 min
